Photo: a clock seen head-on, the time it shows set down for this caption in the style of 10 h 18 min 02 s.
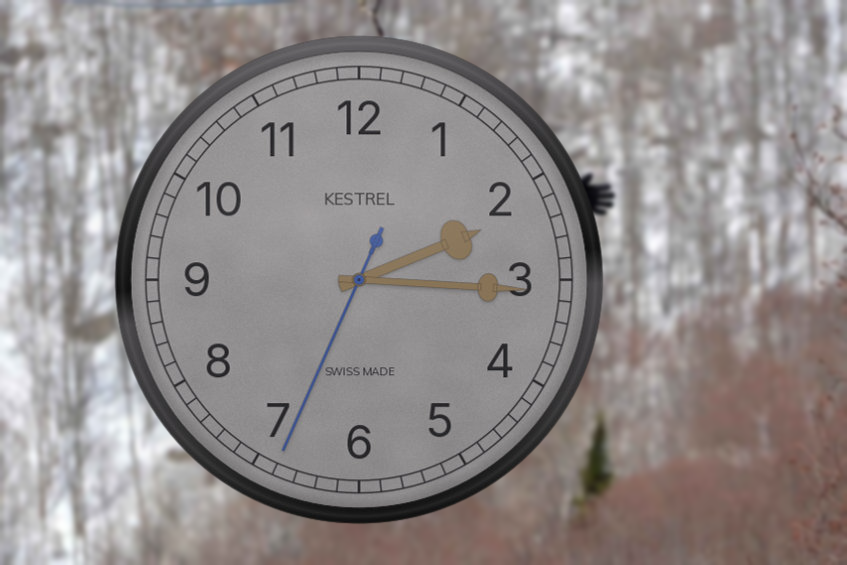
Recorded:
2 h 15 min 34 s
